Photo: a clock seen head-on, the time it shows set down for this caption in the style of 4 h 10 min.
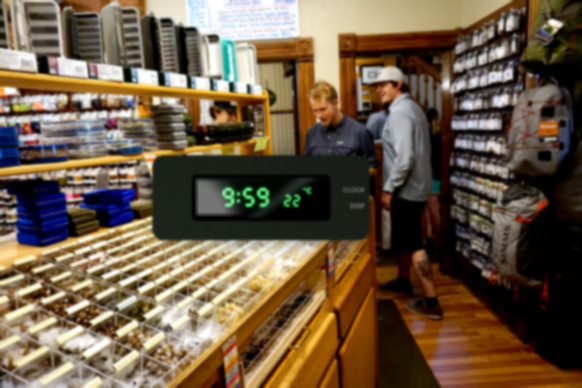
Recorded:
9 h 59 min
